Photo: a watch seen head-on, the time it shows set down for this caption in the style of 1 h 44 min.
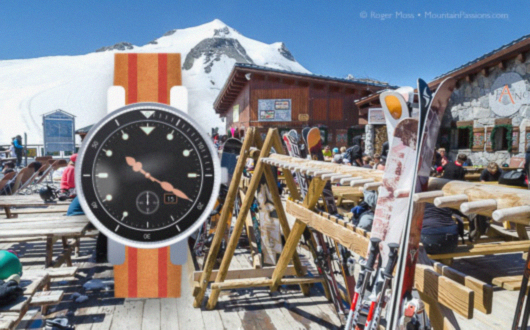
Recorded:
10 h 20 min
